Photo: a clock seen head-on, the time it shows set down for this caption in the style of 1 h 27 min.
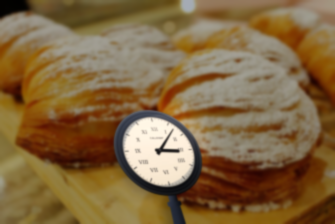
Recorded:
3 h 07 min
